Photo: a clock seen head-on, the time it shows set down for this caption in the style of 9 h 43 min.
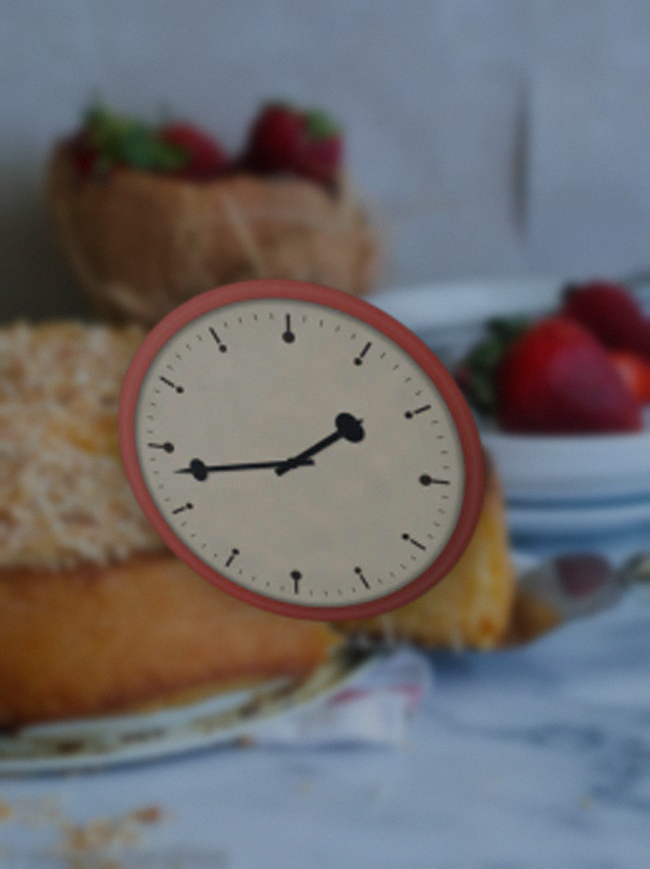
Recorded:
1 h 43 min
